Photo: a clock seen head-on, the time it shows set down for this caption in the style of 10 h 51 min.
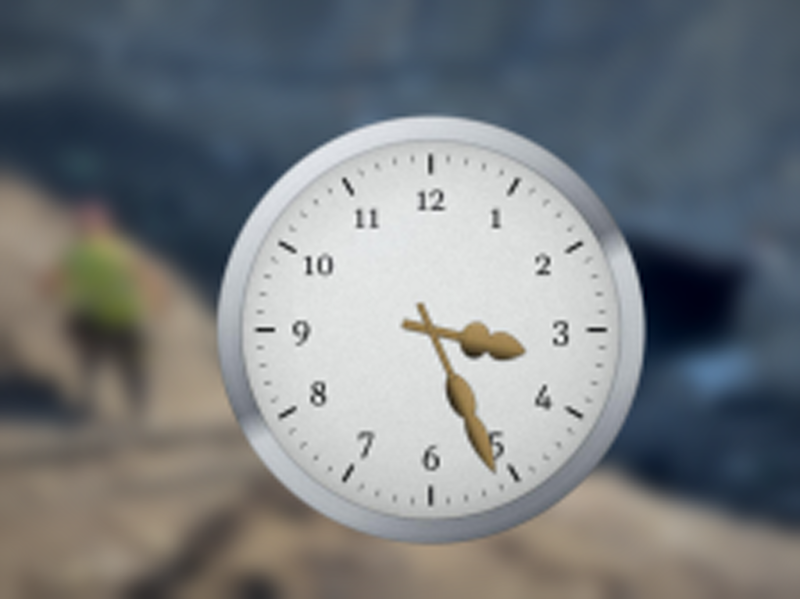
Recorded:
3 h 26 min
